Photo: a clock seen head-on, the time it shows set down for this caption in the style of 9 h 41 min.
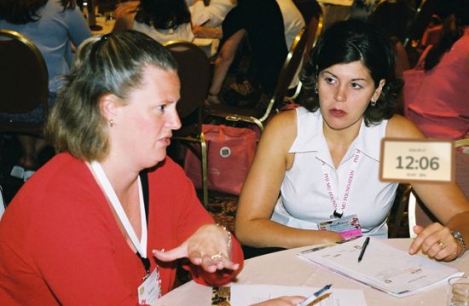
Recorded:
12 h 06 min
